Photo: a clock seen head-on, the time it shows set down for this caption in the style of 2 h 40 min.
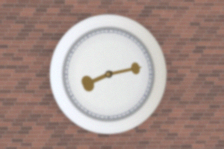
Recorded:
8 h 13 min
